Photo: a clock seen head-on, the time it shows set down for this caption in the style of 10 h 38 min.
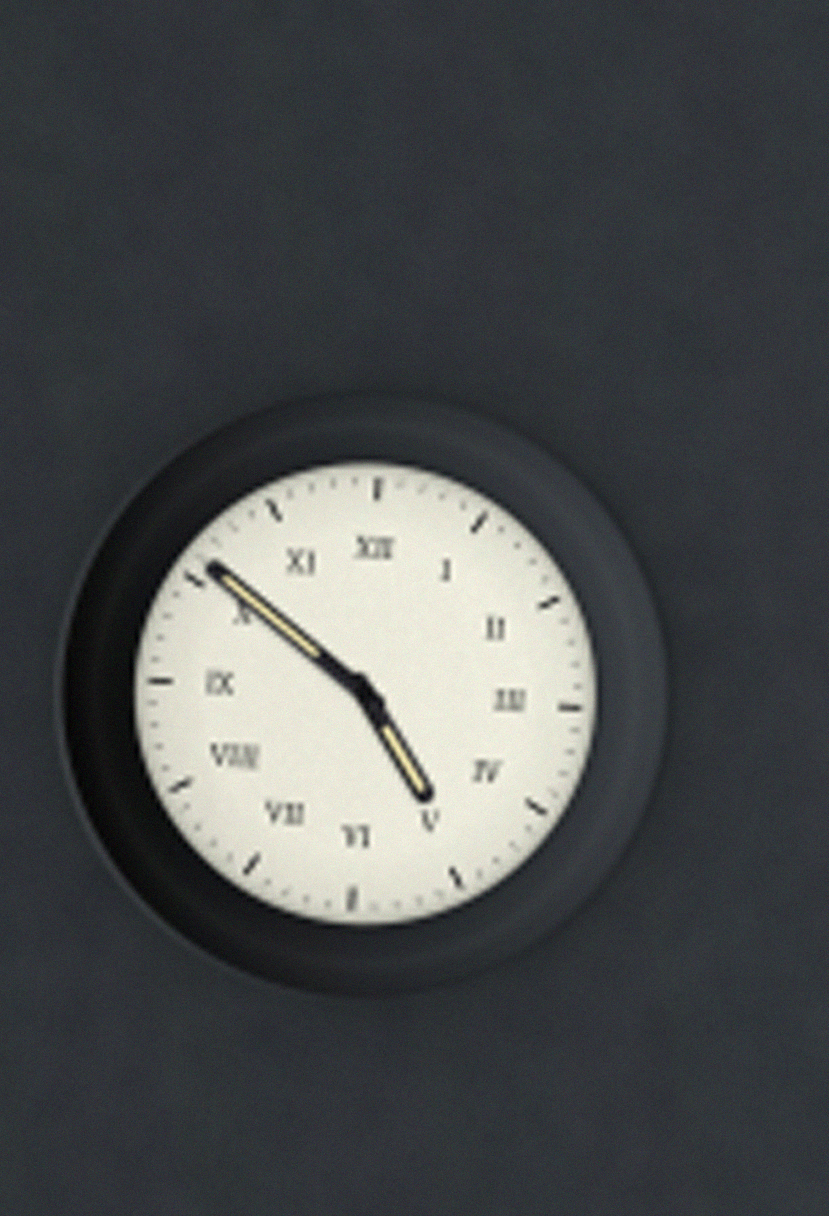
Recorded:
4 h 51 min
